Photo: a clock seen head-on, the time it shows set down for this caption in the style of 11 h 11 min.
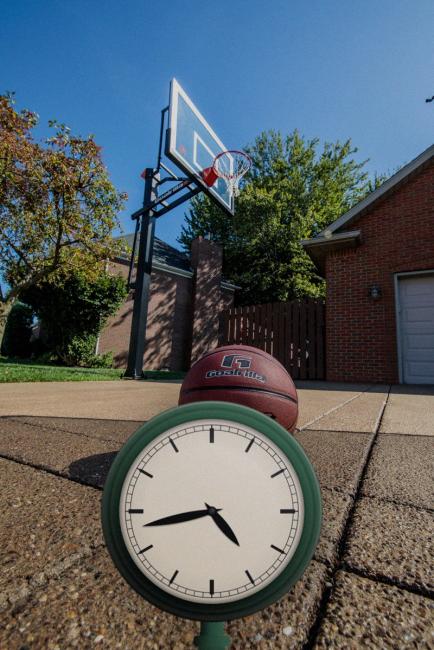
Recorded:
4 h 43 min
